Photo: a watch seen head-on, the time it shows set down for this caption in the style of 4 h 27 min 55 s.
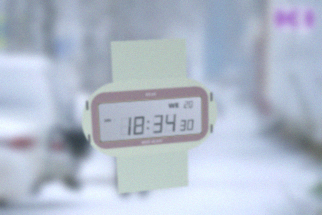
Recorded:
18 h 34 min 30 s
